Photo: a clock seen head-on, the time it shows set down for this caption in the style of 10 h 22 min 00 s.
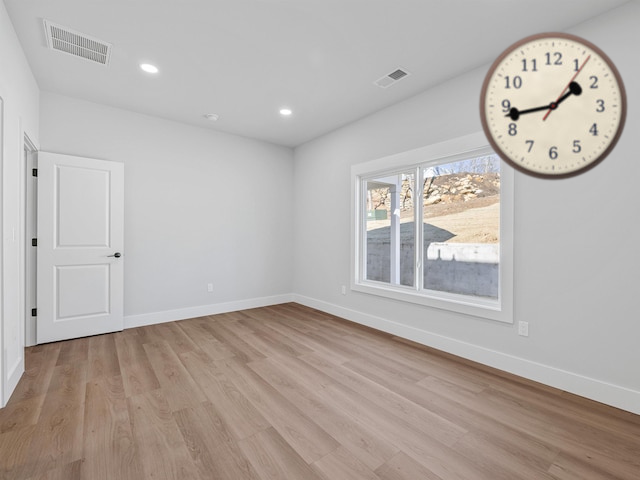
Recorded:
1 h 43 min 06 s
